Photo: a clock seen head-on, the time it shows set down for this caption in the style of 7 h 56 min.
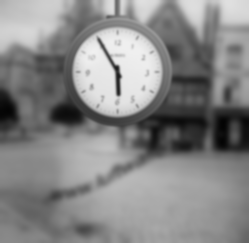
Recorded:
5 h 55 min
